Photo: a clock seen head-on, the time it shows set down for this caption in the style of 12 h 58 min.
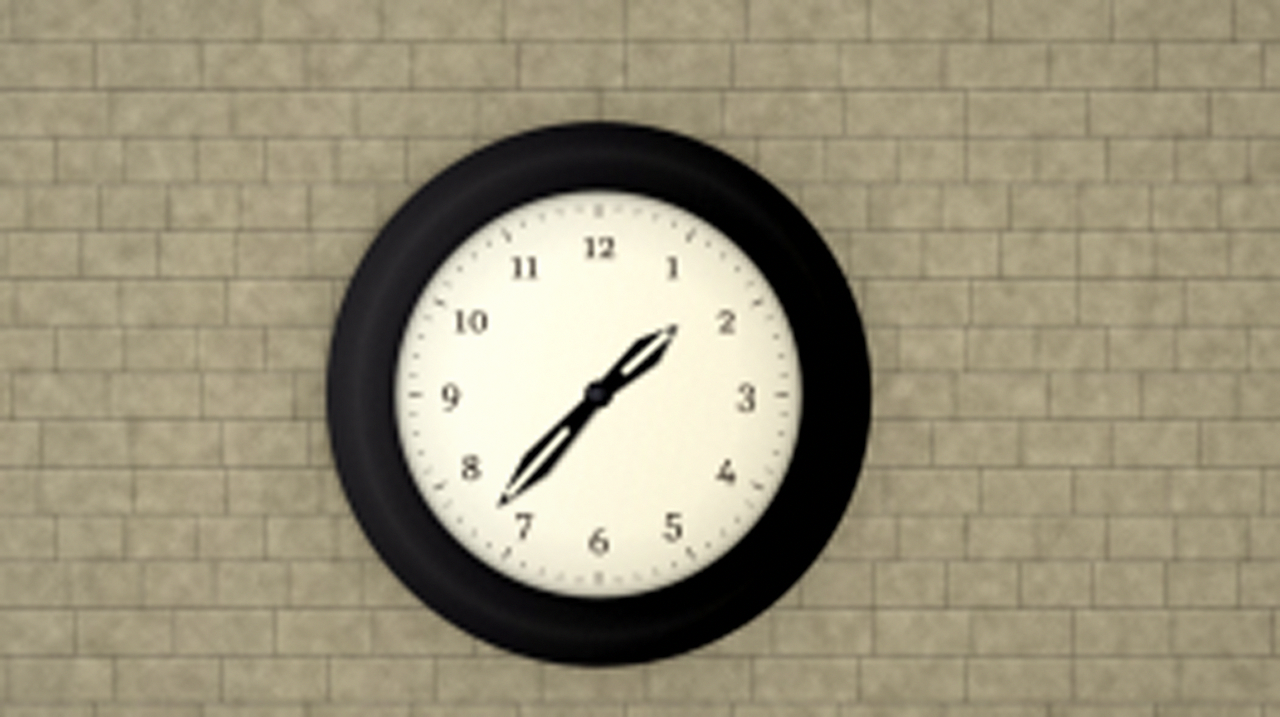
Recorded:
1 h 37 min
